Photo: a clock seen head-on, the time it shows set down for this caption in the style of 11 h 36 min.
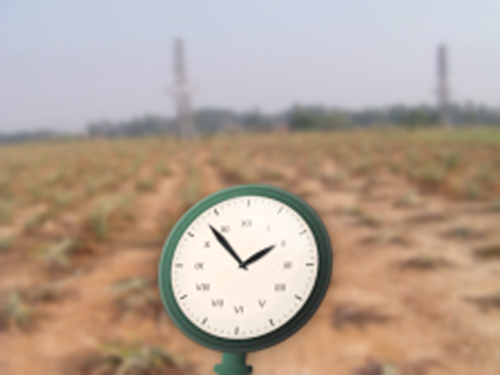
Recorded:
1 h 53 min
